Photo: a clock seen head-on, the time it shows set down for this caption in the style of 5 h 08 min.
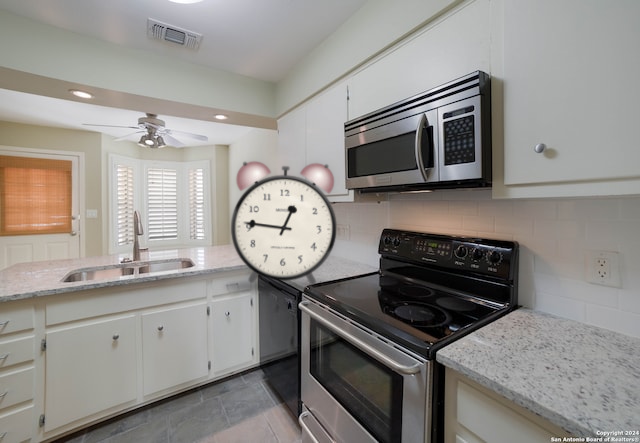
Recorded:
12 h 46 min
